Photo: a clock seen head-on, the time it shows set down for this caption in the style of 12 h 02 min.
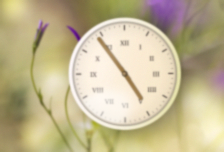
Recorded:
4 h 54 min
